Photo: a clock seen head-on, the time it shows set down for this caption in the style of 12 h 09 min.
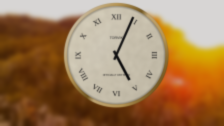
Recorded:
5 h 04 min
